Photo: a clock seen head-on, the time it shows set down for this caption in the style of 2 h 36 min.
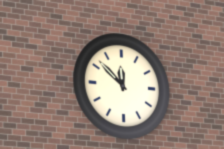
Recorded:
11 h 52 min
